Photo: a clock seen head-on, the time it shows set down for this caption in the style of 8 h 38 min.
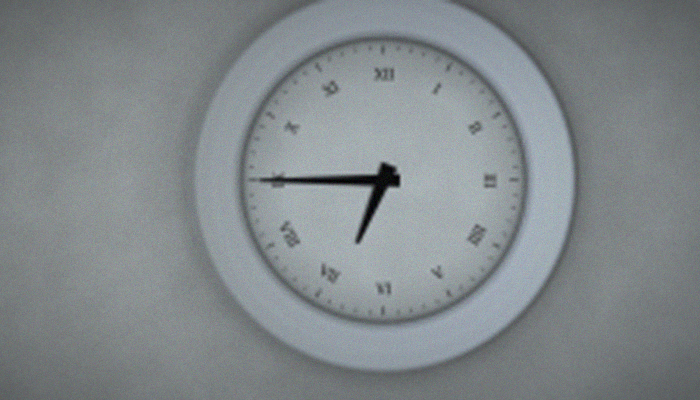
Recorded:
6 h 45 min
